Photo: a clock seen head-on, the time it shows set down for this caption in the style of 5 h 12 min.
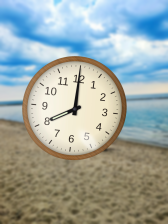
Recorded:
8 h 00 min
